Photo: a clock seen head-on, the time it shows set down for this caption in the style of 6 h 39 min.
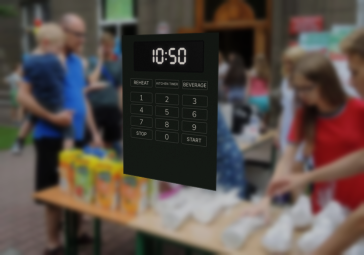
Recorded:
10 h 50 min
